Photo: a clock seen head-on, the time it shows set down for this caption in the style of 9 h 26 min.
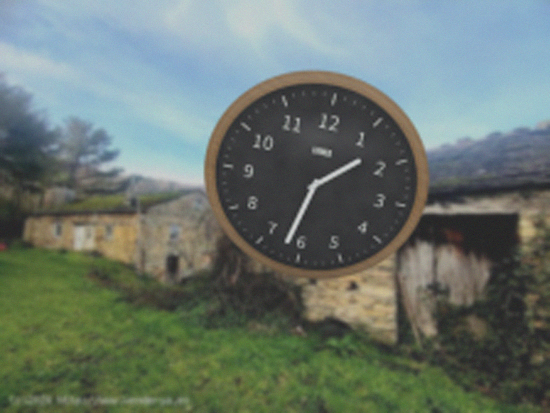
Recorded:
1 h 32 min
